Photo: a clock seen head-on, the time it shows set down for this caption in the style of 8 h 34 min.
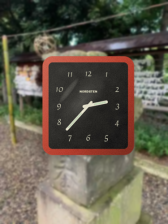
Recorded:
2 h 37 min
